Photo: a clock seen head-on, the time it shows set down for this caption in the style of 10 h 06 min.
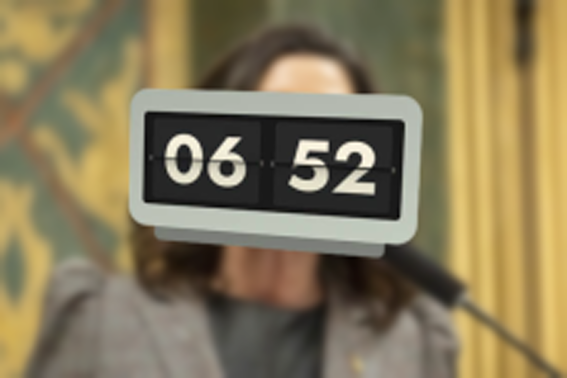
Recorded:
6 h 52 min
